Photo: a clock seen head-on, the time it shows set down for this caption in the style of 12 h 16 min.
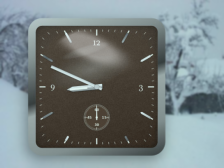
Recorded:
8 h 49 min
